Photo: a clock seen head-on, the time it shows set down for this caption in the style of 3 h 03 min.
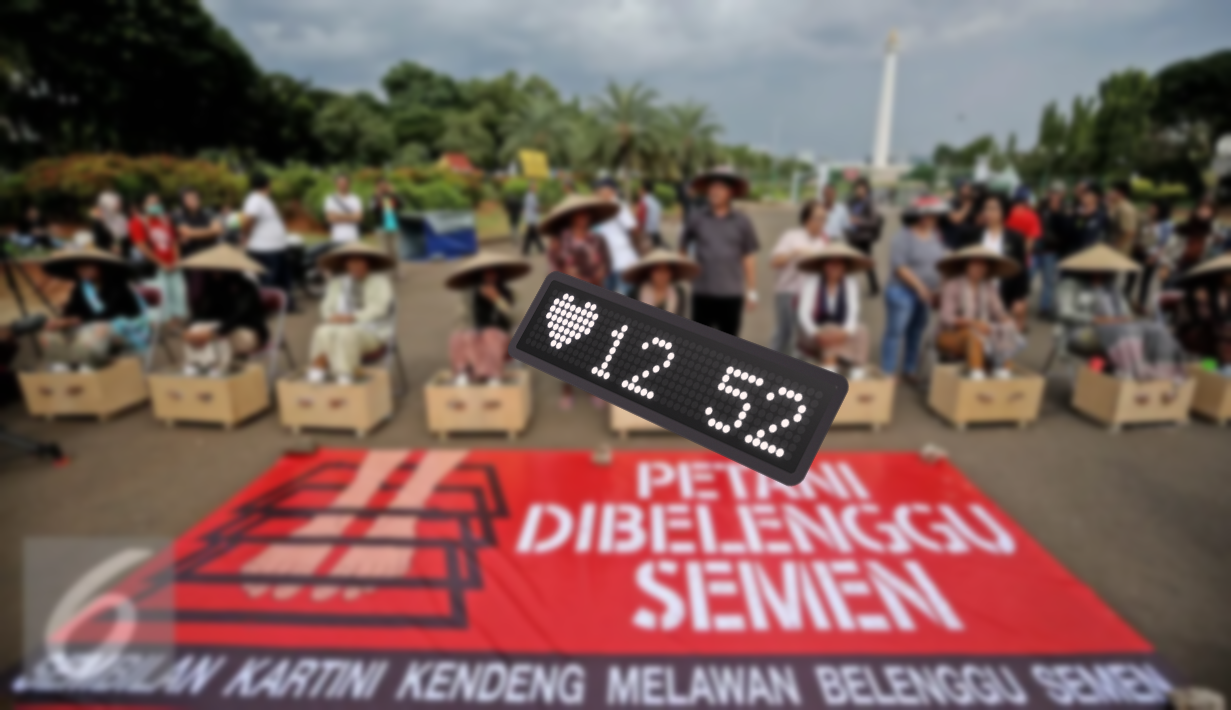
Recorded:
12 h 52 min
